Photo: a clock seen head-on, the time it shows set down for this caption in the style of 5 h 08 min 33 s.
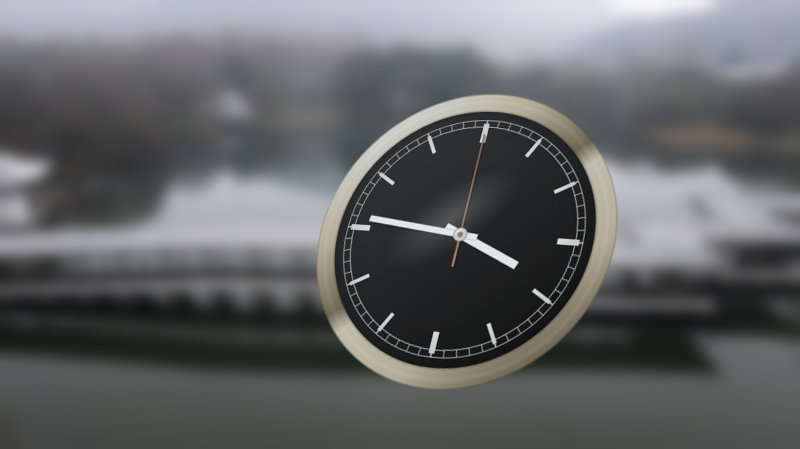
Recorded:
3 h 46 min 00 s
